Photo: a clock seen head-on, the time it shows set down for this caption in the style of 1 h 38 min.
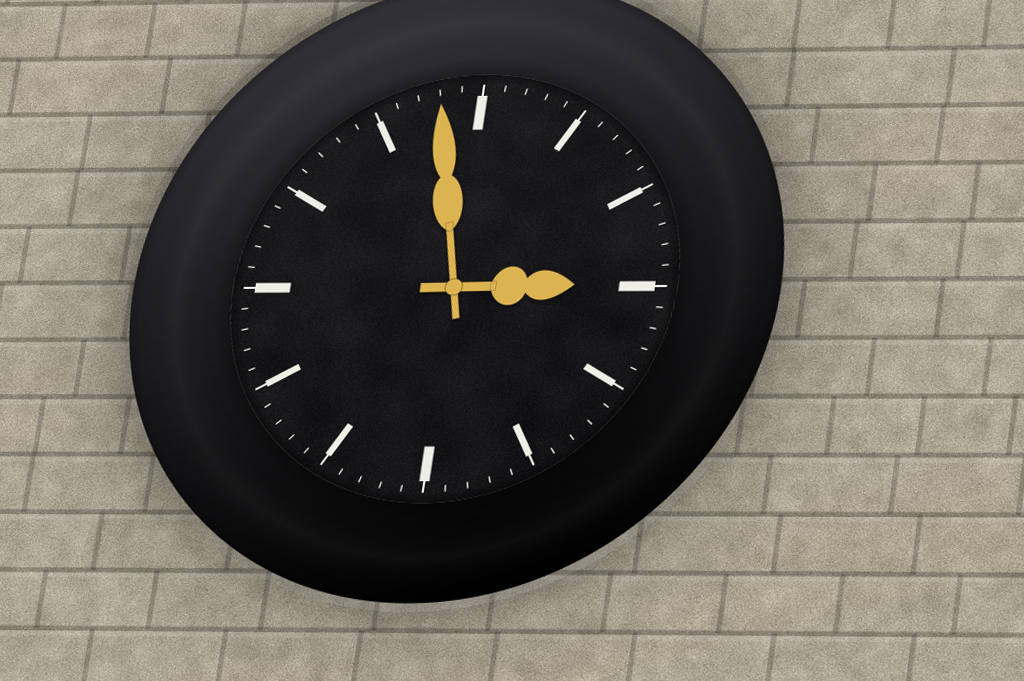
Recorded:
2 h 58 min
